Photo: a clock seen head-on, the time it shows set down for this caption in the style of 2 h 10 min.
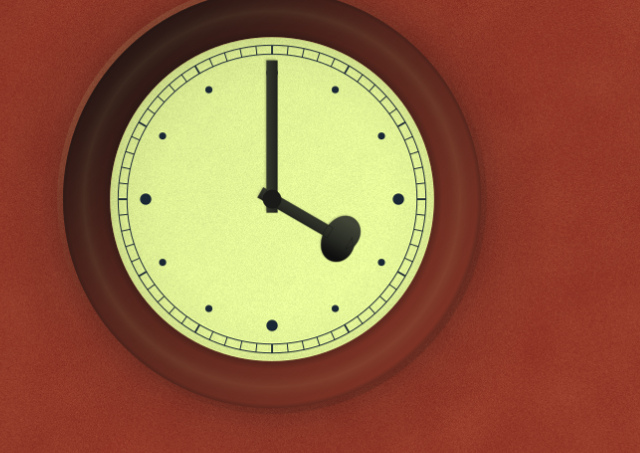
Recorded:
4 h 00 min
